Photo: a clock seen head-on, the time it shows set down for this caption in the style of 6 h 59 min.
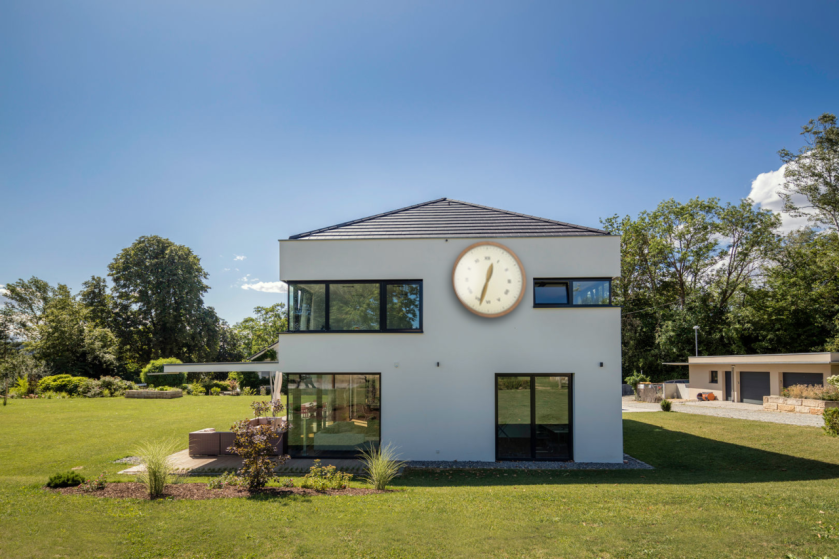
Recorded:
12 h 33 min
